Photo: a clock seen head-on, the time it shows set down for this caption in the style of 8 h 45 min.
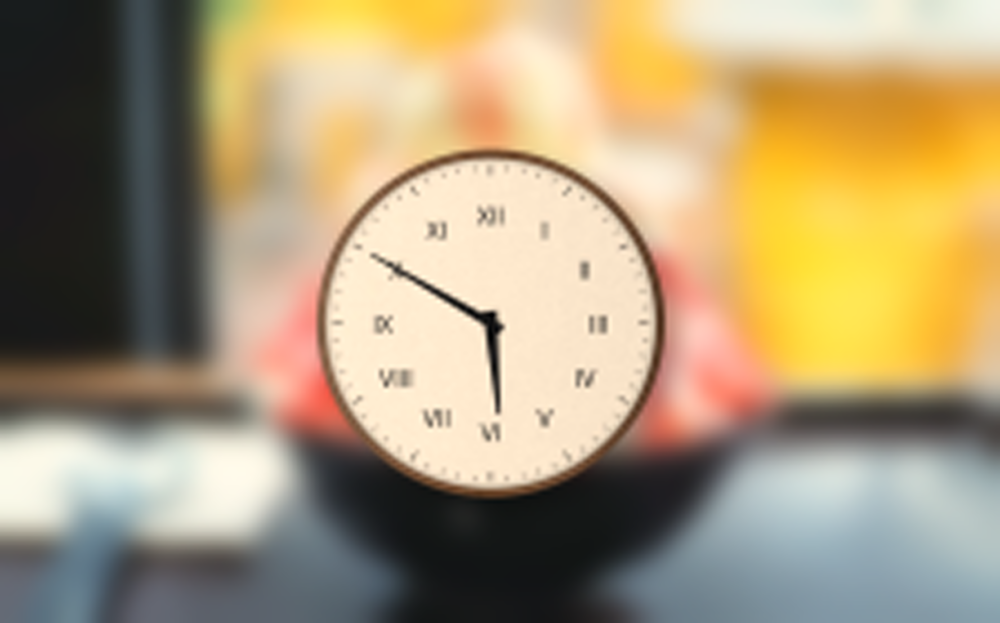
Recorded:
5 h 50 min
